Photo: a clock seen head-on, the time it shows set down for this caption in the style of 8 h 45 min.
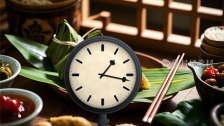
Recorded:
1 h 17 min
